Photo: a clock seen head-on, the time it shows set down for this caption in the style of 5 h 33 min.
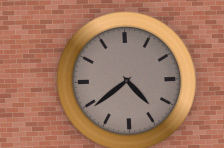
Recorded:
4 h 39 min
